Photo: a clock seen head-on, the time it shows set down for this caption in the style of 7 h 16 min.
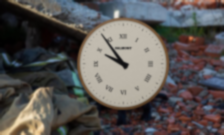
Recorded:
9 h 54 min
